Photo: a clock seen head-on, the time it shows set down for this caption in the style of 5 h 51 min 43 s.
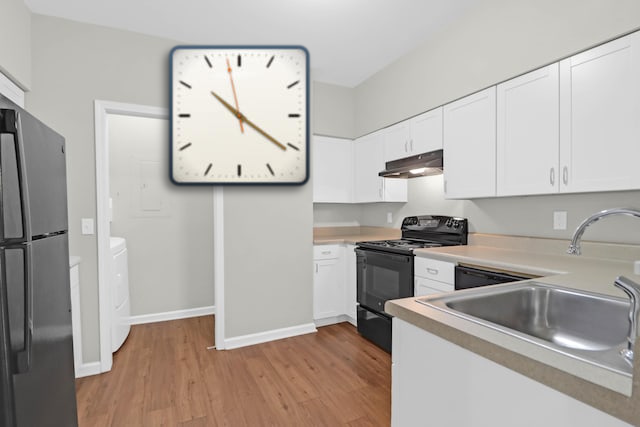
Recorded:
10 h 20 min 58 s
